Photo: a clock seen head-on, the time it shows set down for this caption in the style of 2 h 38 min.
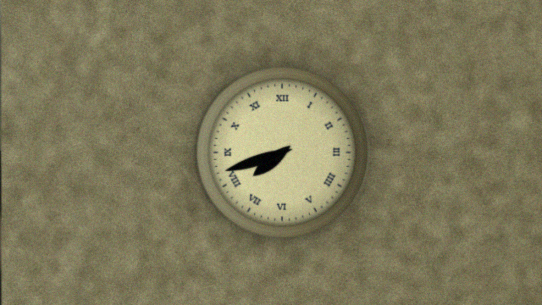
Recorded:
7 h 42 min
